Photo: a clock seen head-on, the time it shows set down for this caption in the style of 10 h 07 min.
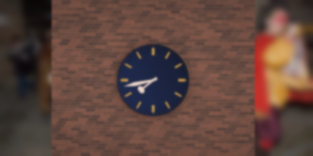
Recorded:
7 h 43 min
